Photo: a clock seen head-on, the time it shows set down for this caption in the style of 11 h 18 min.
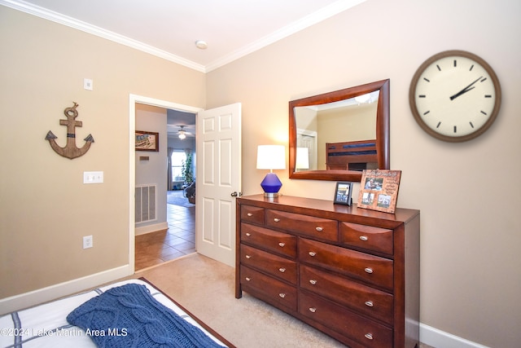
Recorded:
2 h 09 min
